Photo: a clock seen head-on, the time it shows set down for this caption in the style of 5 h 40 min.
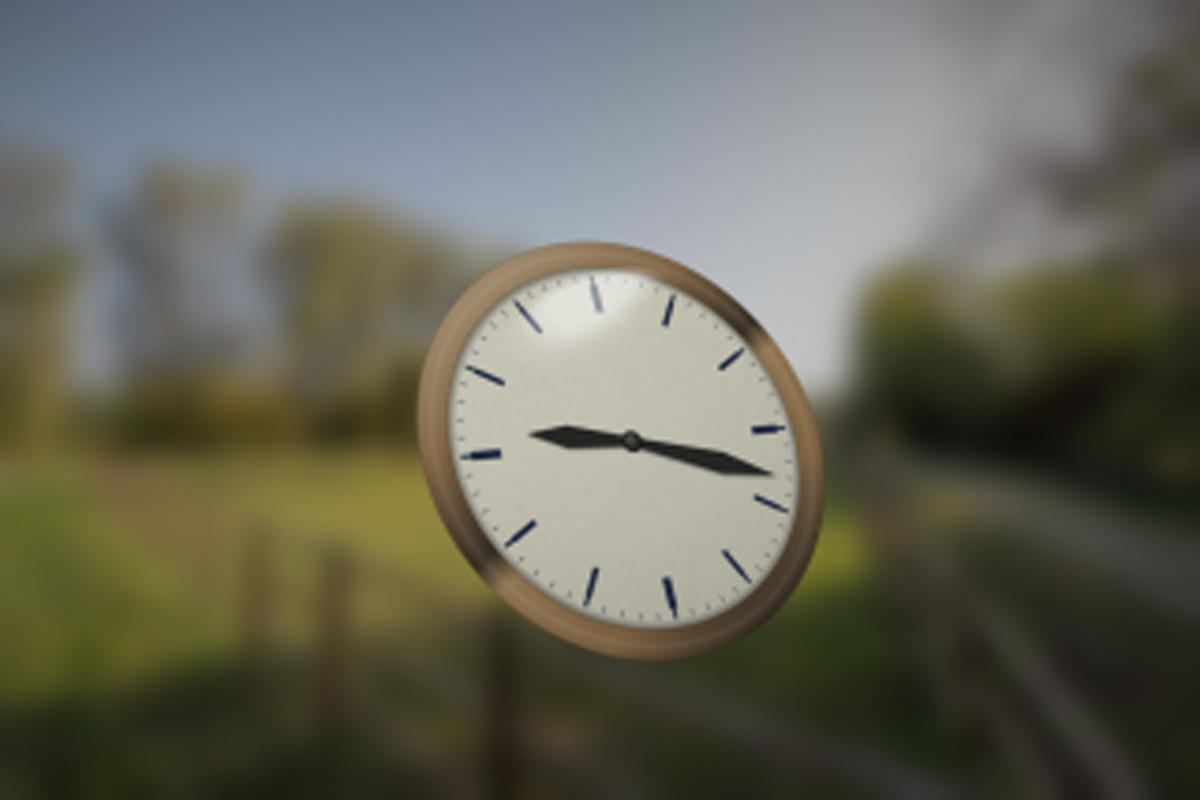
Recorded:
9 h 18 min
